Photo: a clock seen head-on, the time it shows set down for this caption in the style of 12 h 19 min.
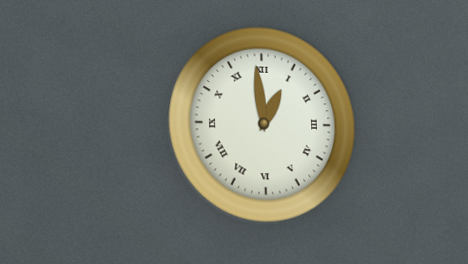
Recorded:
12 h 59 min
